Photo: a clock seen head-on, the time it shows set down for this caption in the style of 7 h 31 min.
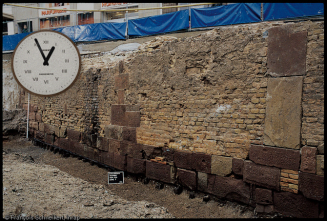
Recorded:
12 h 56 min
